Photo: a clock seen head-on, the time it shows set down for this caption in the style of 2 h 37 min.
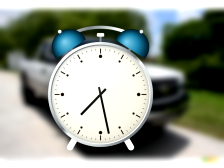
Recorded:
7 h 28 min
